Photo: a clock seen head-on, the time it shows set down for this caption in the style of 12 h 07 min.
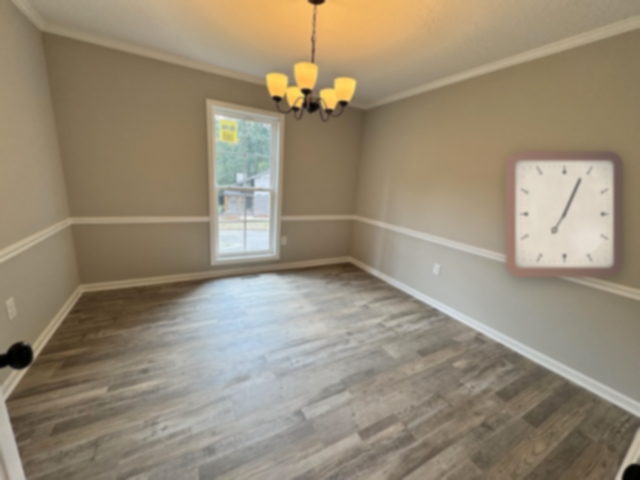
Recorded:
7 h 04 min
